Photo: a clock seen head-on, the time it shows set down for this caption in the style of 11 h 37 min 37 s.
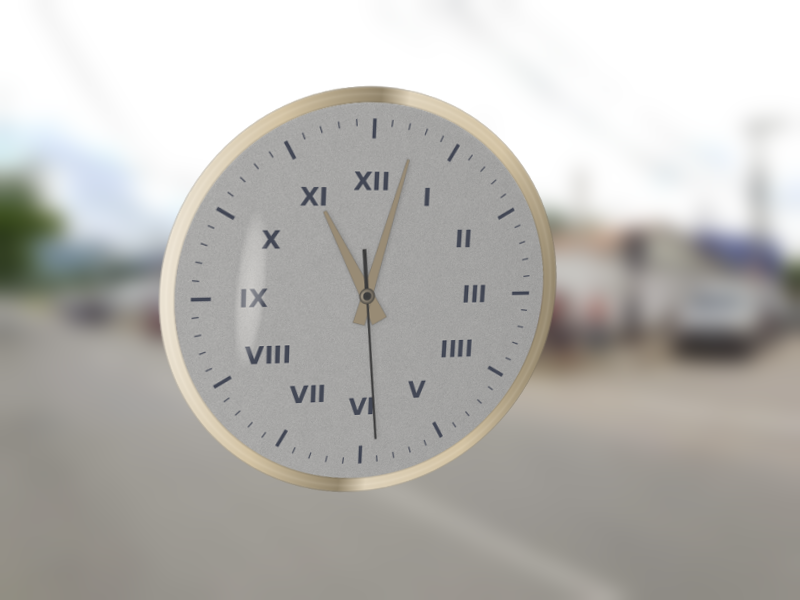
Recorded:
11 h 02 min 29 s
